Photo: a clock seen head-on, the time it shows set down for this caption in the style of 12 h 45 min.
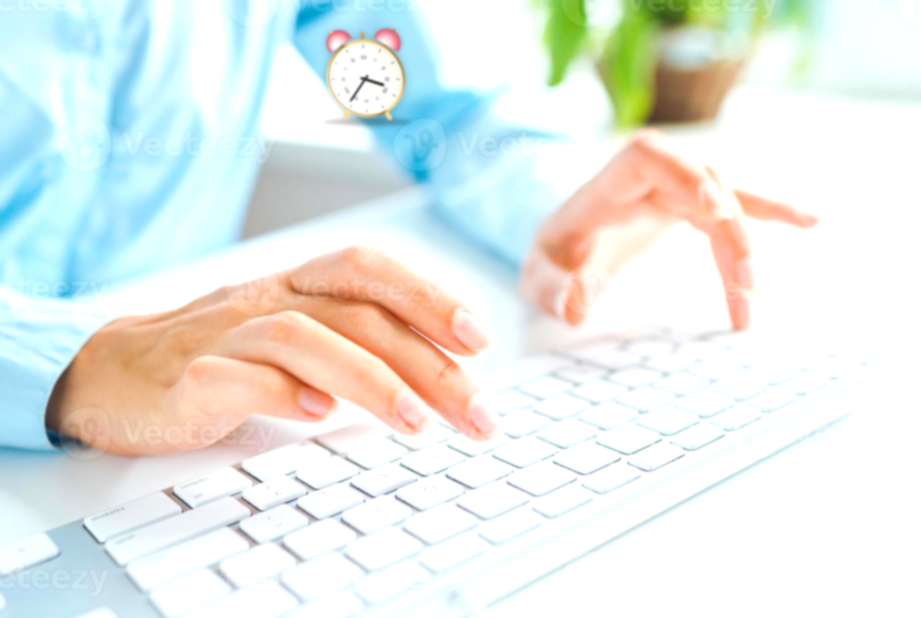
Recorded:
3 h 36 min
